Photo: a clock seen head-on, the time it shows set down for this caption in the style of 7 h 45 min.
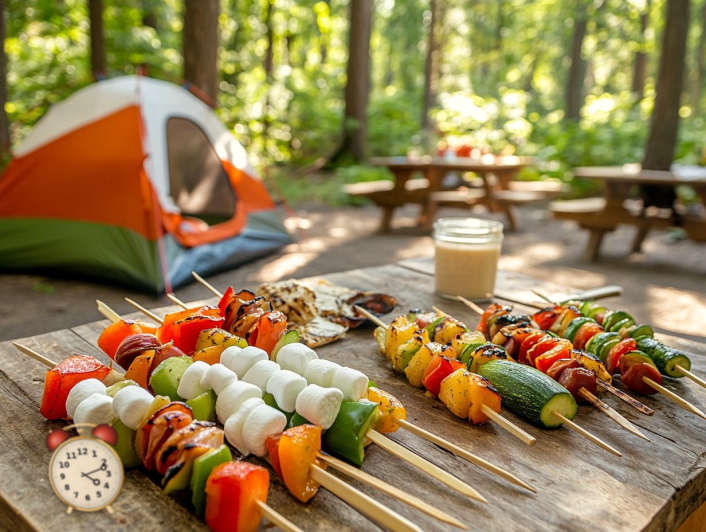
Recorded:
4 h 12 min
